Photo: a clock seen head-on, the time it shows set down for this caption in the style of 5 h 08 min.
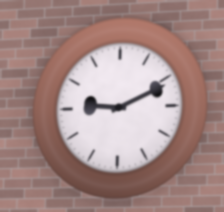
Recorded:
9 h 11 min
